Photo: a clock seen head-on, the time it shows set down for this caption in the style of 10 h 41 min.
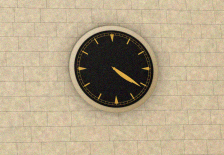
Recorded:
4 h 21 min
